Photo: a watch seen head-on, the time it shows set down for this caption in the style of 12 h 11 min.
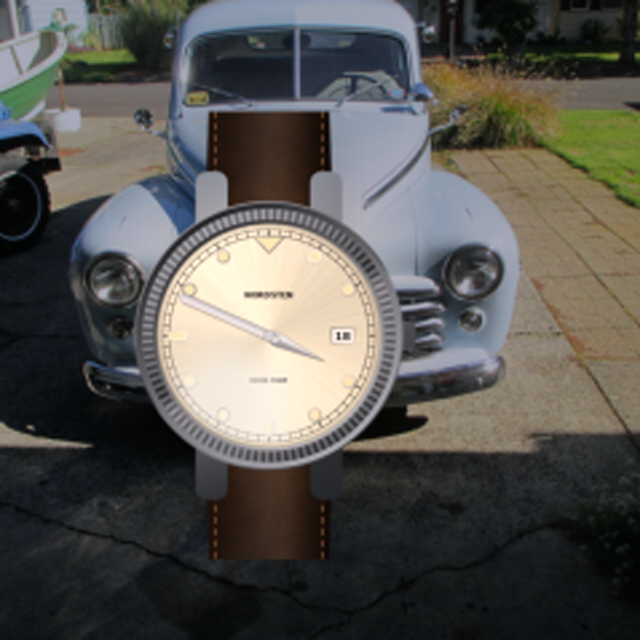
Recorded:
3 h 49 min
